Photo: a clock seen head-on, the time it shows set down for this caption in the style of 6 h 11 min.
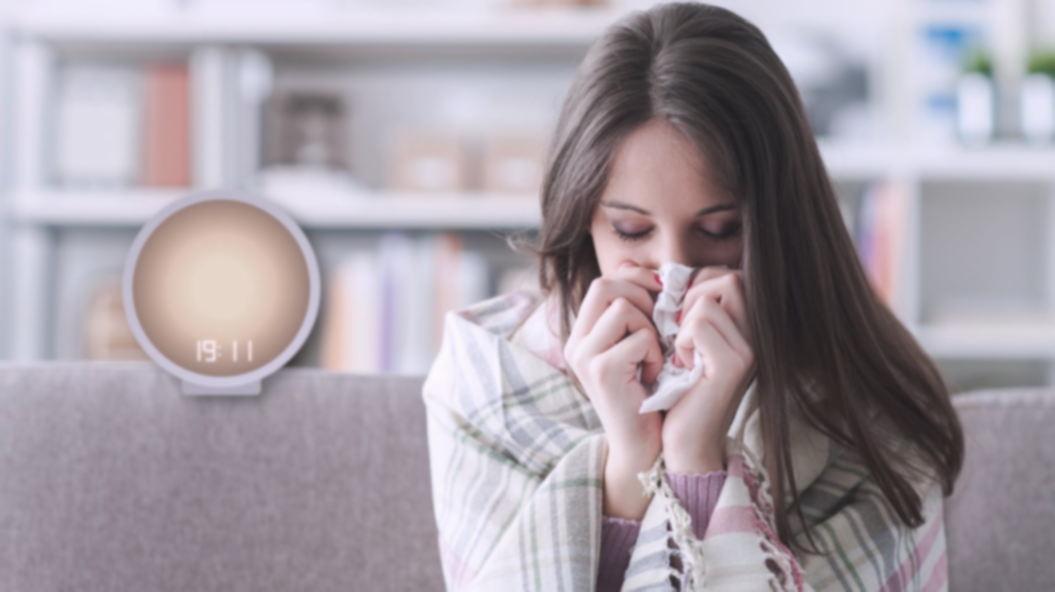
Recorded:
19 h 11 min
